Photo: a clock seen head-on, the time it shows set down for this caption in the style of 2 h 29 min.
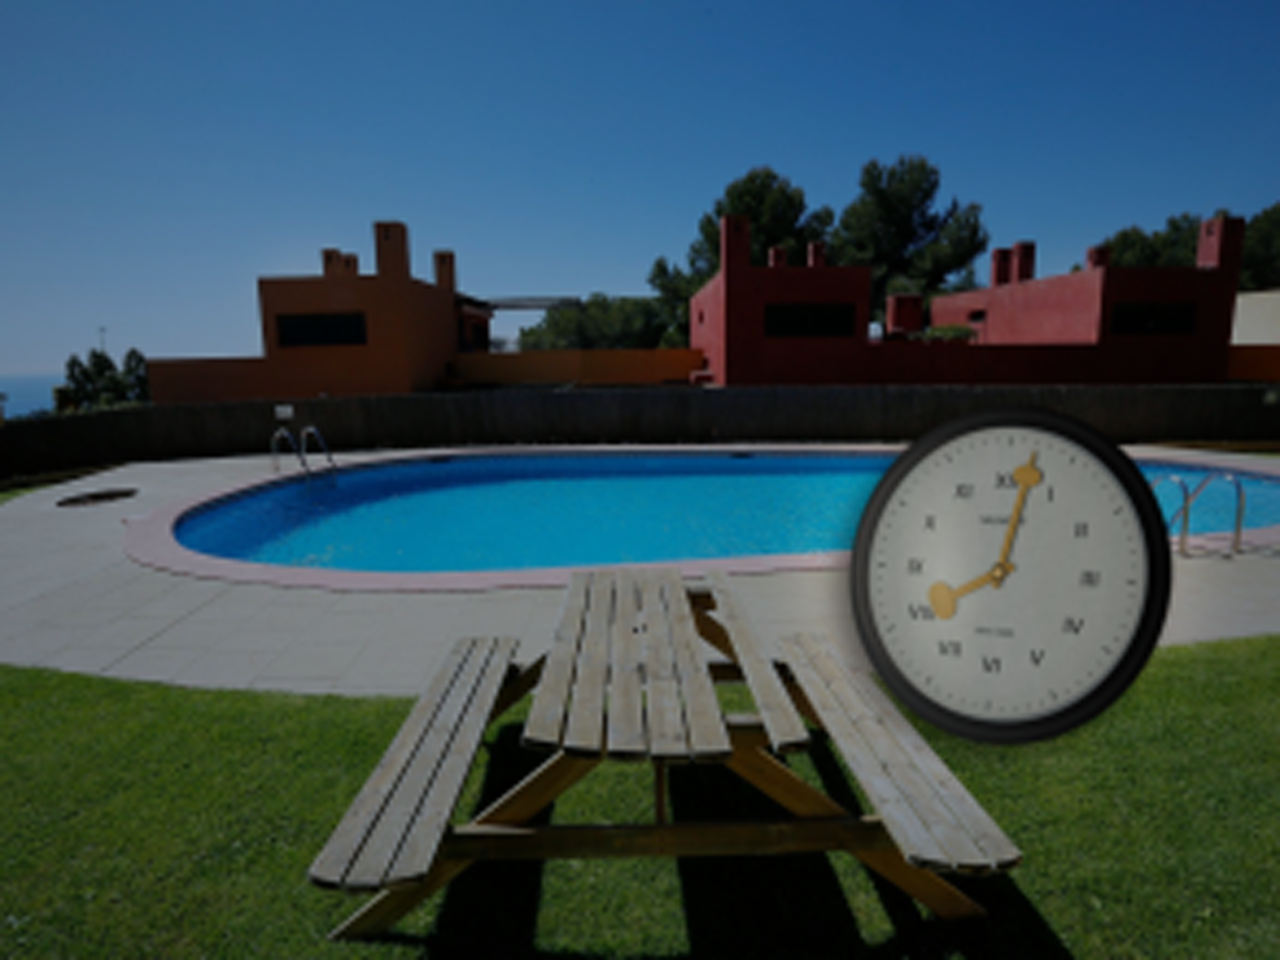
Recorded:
8 h 02 min
